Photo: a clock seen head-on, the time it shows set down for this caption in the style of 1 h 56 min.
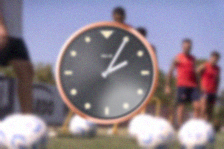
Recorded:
2 h 05 min
